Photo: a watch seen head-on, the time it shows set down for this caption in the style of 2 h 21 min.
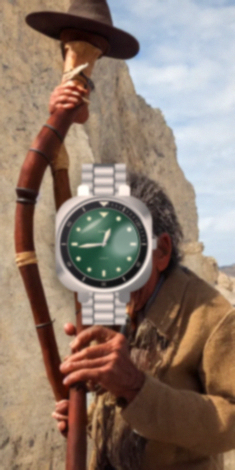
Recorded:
12 h 44 min
